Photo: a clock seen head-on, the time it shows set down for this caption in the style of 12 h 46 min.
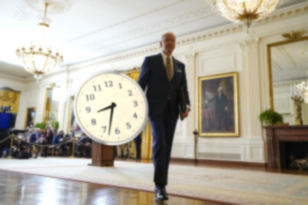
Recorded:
8 h 33 min
